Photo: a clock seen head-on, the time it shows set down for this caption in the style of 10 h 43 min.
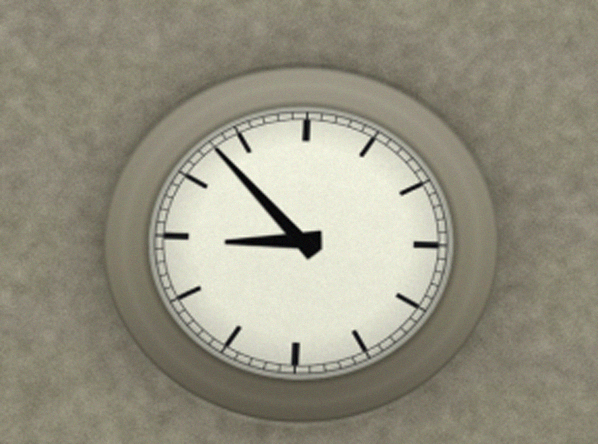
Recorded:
8 h 53 min
